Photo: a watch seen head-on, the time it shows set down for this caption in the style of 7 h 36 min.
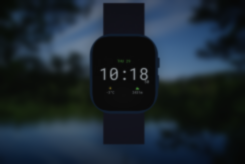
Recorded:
10 h 18 min
